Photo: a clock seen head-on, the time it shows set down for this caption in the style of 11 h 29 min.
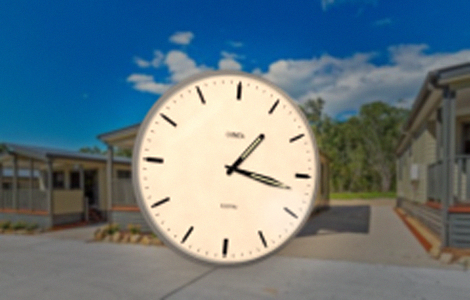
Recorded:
1 h 17 min
